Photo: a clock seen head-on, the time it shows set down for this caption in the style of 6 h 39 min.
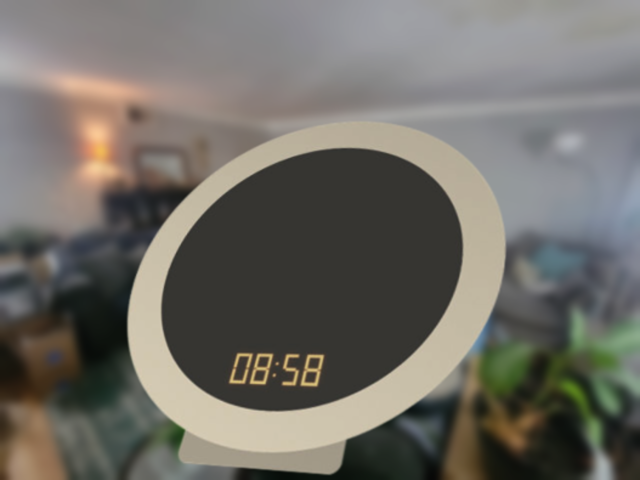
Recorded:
8 h 58 min
